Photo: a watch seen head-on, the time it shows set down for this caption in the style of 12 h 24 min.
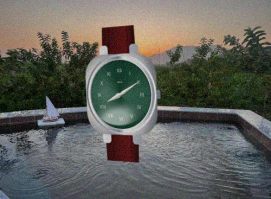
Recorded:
8 h 10 min
